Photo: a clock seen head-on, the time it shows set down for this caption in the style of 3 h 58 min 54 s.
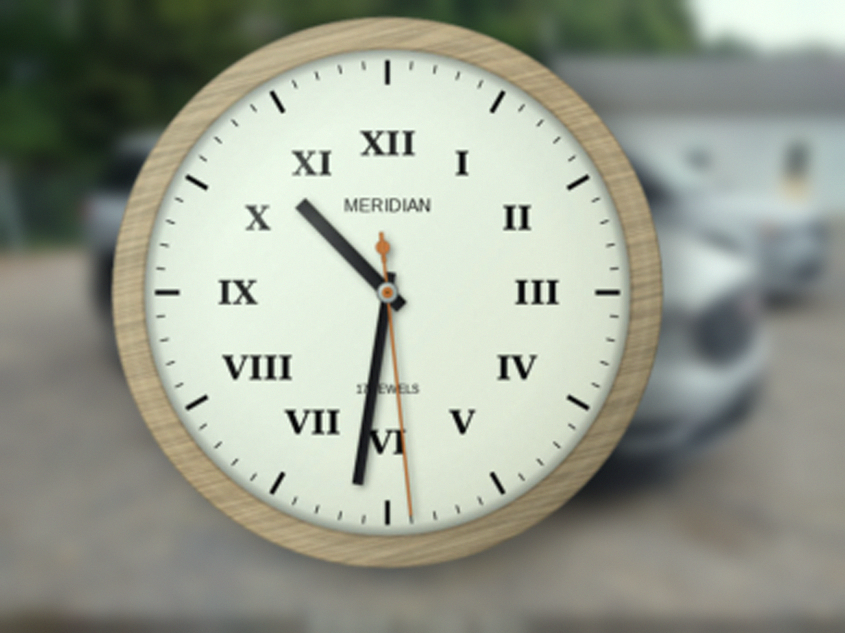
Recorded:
10 h 31 min 29 s
